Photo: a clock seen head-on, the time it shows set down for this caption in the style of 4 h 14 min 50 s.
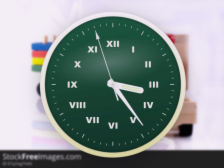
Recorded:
3 h 23 min 57 s
